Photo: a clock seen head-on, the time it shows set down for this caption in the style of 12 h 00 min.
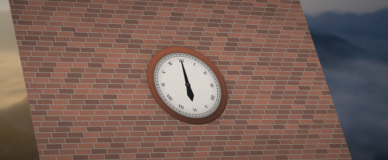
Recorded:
6 h 00 min
